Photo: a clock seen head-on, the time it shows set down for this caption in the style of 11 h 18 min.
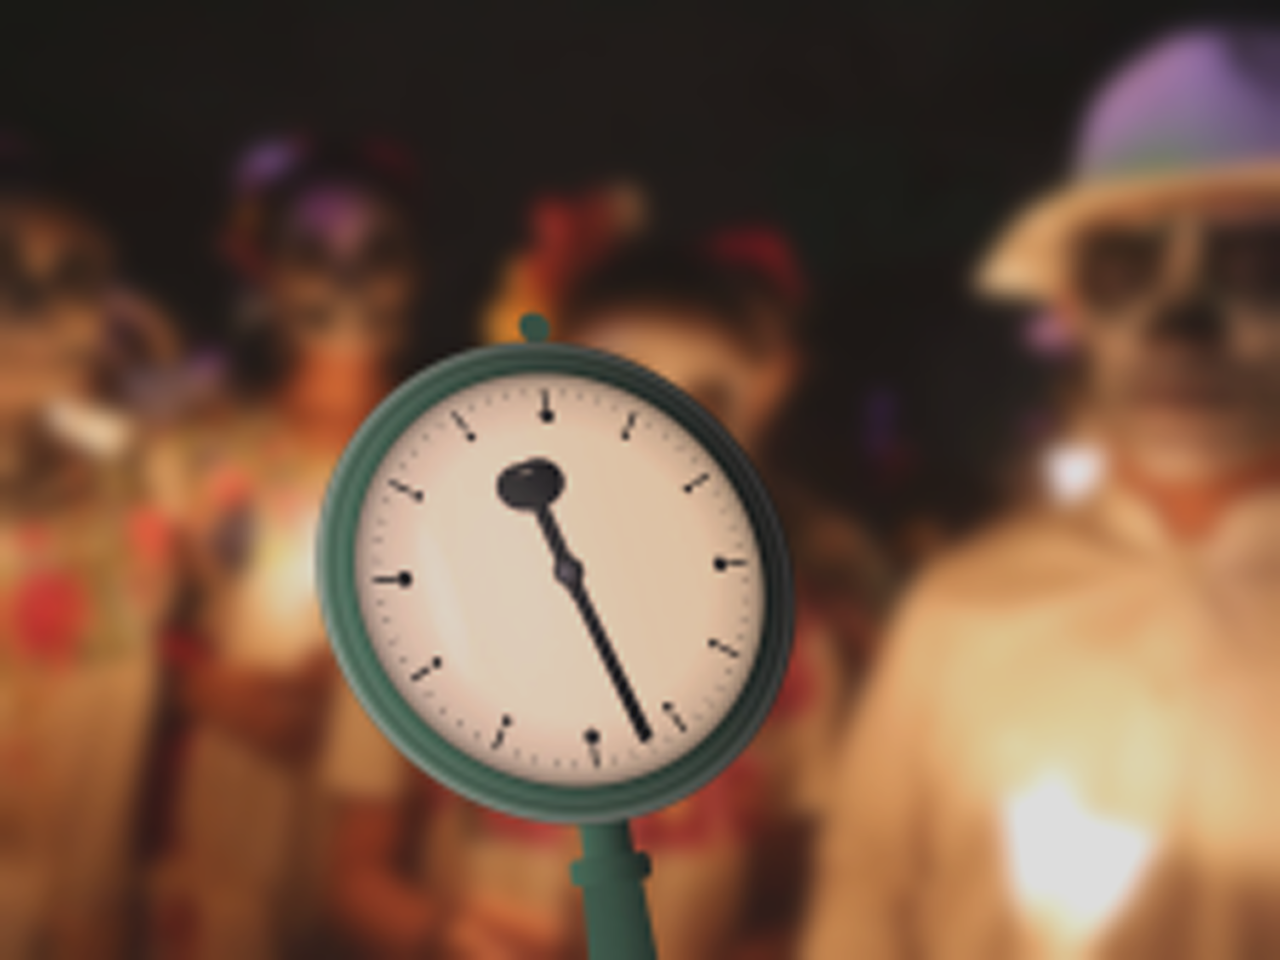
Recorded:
11 h 27 min
